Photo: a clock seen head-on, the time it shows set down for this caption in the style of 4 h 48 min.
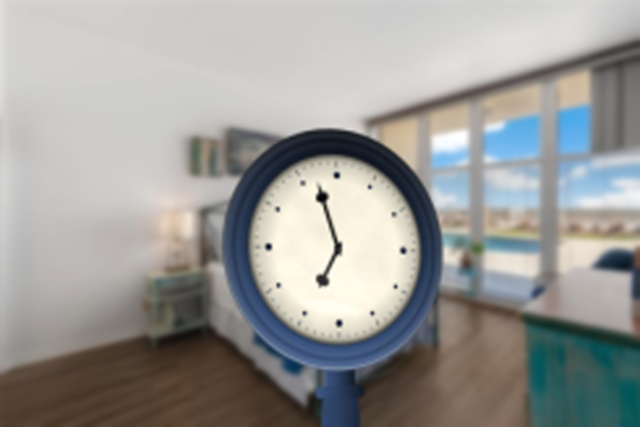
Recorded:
6 h 57 min
